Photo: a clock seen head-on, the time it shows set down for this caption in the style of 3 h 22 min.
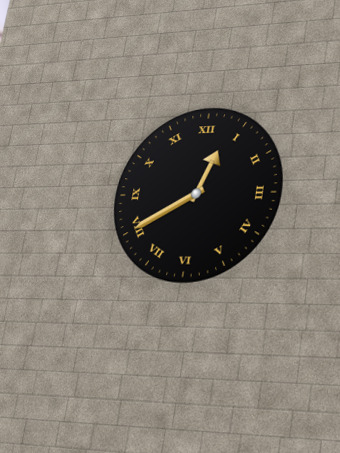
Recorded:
12 h 40 min
